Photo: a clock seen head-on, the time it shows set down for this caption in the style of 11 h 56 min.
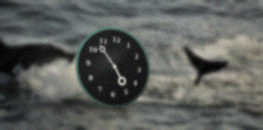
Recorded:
4 h 53 min
